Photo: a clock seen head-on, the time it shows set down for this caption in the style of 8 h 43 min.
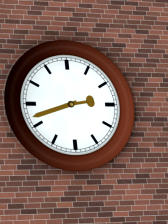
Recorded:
2 h 42 min
